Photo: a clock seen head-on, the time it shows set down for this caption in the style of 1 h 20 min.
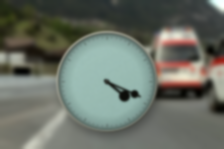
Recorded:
4 h 19 min
